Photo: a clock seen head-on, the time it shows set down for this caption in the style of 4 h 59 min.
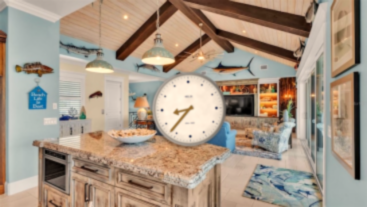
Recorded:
8 h 37 min
